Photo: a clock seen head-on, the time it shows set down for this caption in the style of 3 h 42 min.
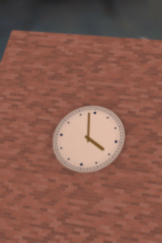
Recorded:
3 h 58 min
